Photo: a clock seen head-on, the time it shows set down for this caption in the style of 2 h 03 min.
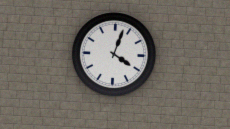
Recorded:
4 h 03 min
